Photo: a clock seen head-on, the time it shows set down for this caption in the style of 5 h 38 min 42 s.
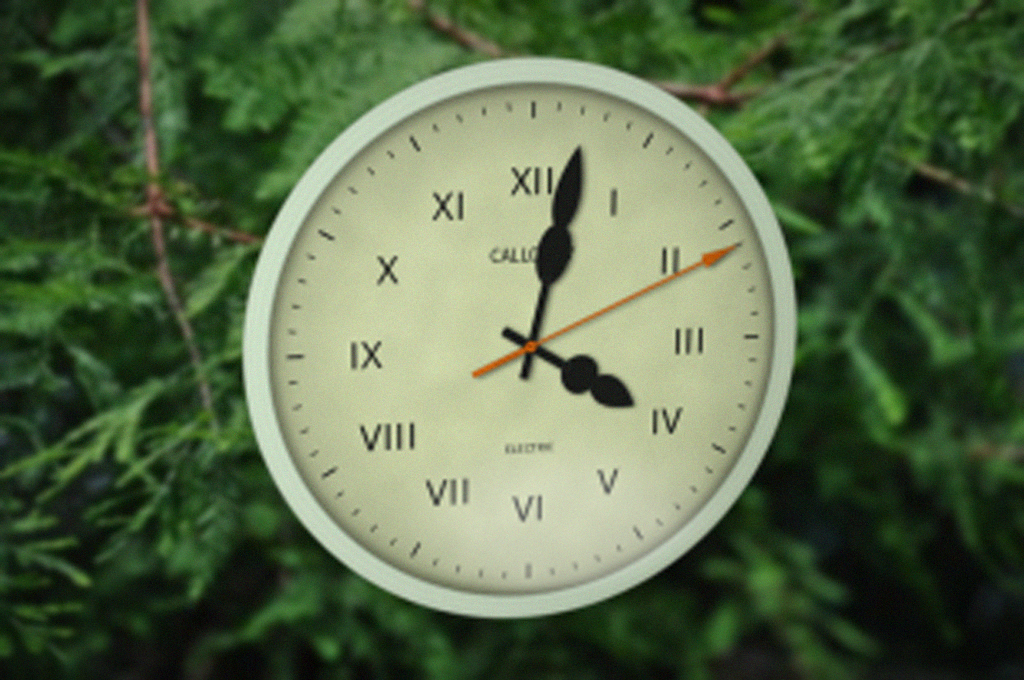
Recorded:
4 h 02 min 11 s
